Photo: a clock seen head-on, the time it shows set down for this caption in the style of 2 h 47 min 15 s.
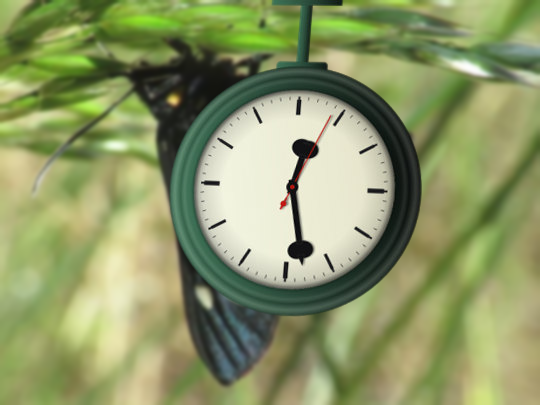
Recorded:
12 h 28 min 04 s
